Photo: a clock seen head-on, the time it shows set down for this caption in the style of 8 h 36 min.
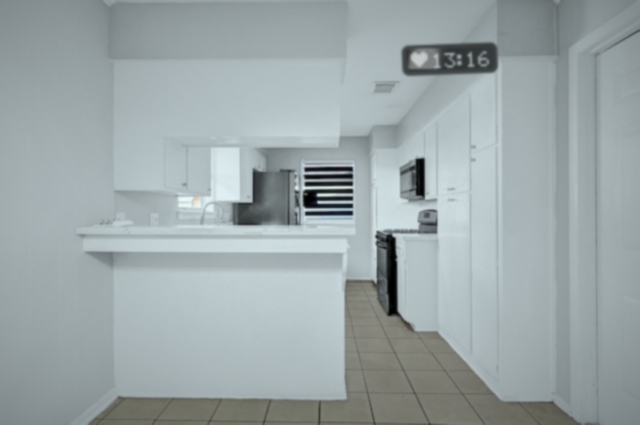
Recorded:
13 h 16 min
